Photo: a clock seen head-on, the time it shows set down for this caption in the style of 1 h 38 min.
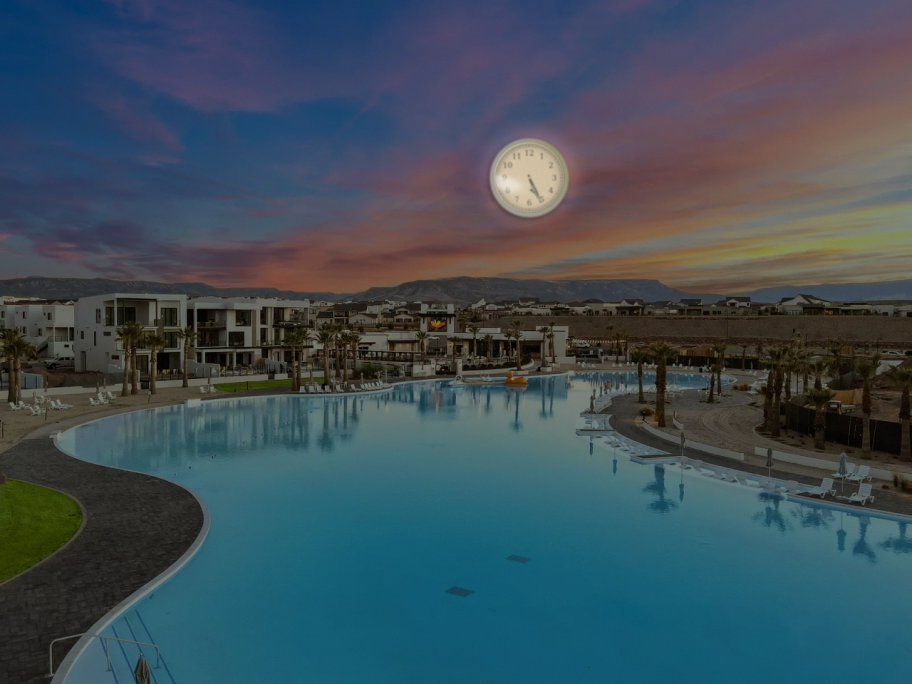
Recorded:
5 h 26 min
